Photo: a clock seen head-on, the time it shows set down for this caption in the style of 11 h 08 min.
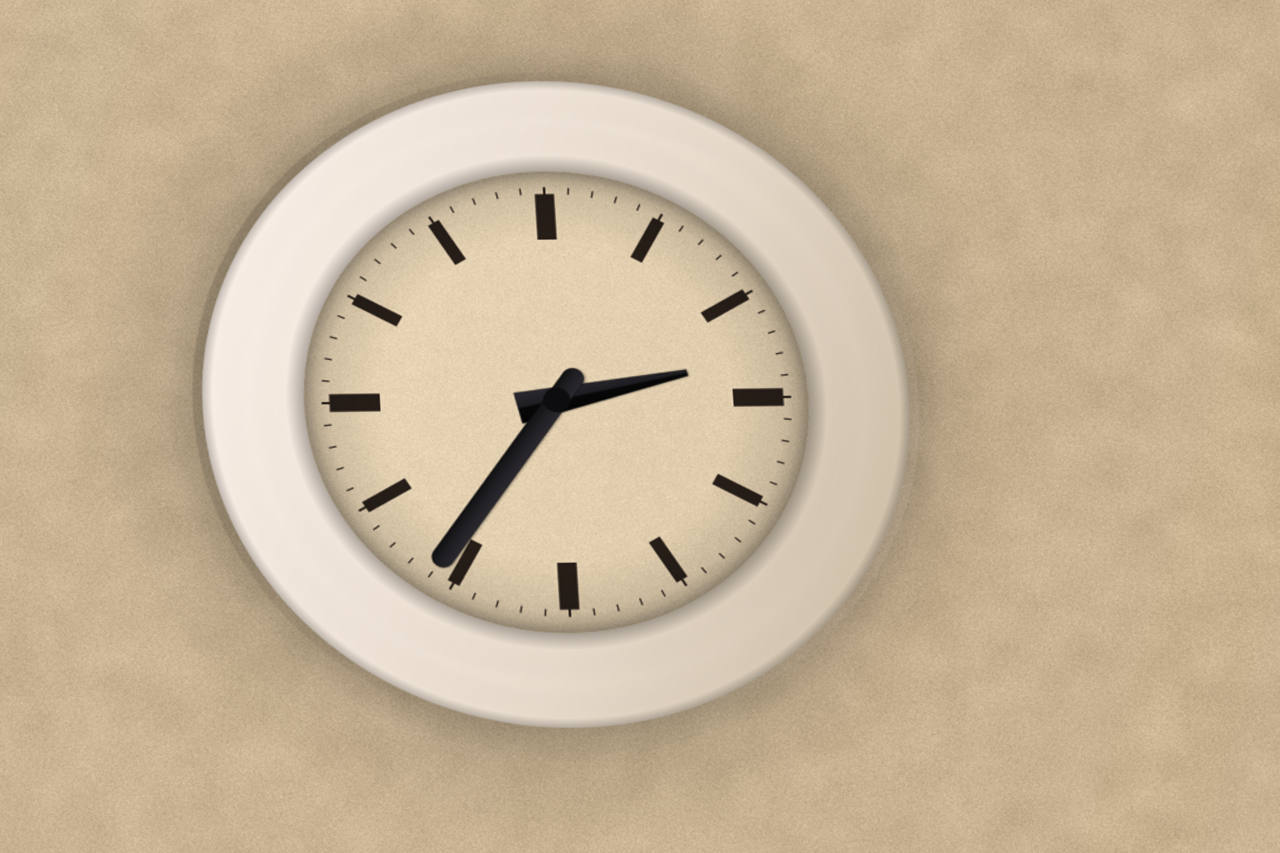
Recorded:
2 h 36 min
